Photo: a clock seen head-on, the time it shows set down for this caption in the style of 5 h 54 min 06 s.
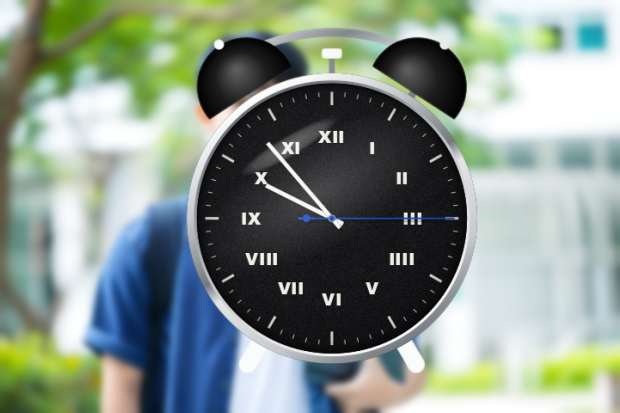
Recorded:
9 h 53 min 15 s
